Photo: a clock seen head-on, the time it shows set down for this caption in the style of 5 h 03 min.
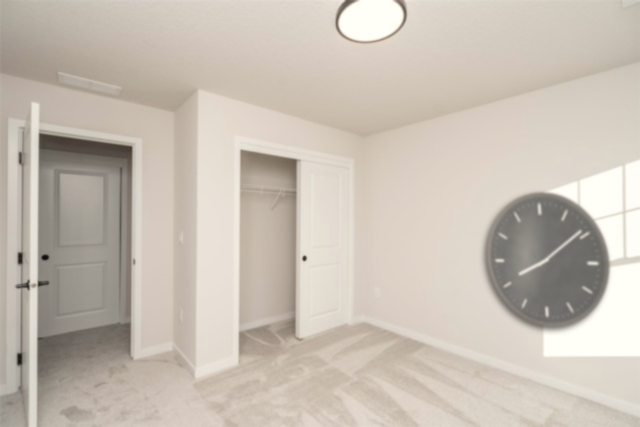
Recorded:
8 h 09 min
